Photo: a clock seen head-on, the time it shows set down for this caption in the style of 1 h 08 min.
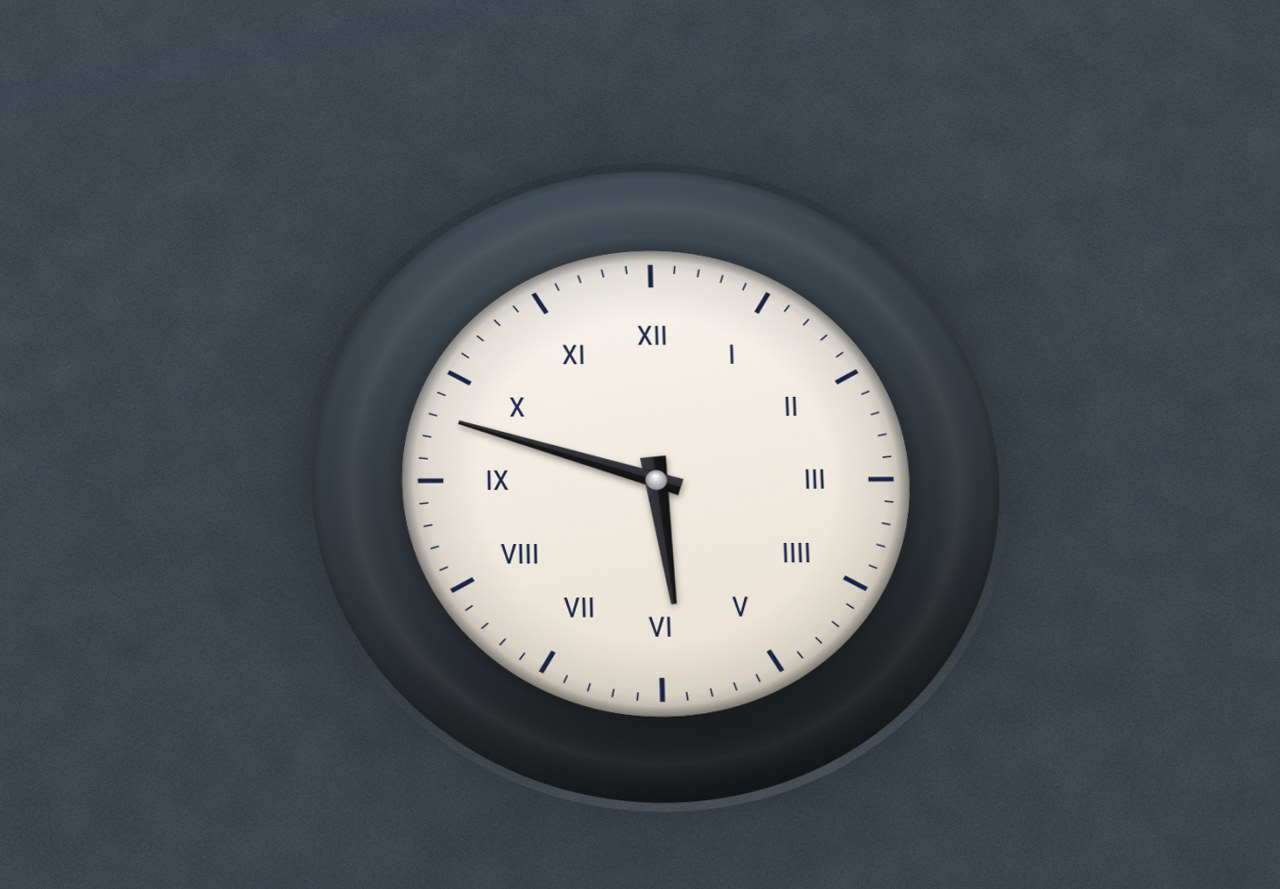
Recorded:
5 h 48 min
